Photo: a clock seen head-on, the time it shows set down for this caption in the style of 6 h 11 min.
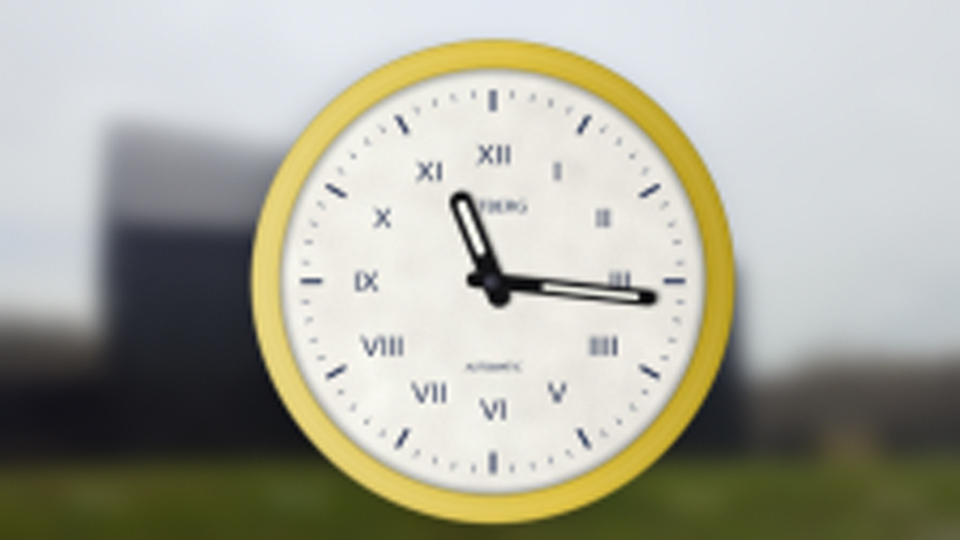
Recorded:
11 h 16 min
